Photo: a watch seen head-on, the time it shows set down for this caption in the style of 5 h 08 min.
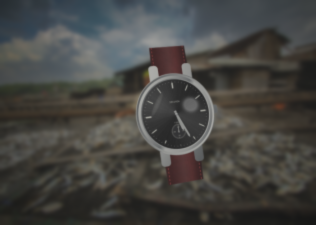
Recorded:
5 h 26 min
